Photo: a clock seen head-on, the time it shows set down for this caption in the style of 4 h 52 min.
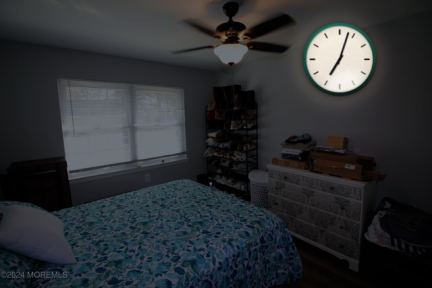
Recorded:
7 h 03 min
